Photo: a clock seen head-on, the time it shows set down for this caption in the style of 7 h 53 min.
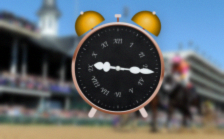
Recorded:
9 h 16 min
